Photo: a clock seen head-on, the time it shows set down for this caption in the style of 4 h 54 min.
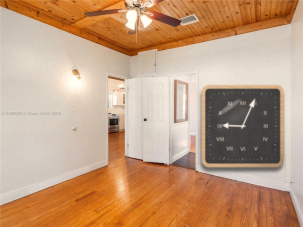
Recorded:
9 h 04 min
